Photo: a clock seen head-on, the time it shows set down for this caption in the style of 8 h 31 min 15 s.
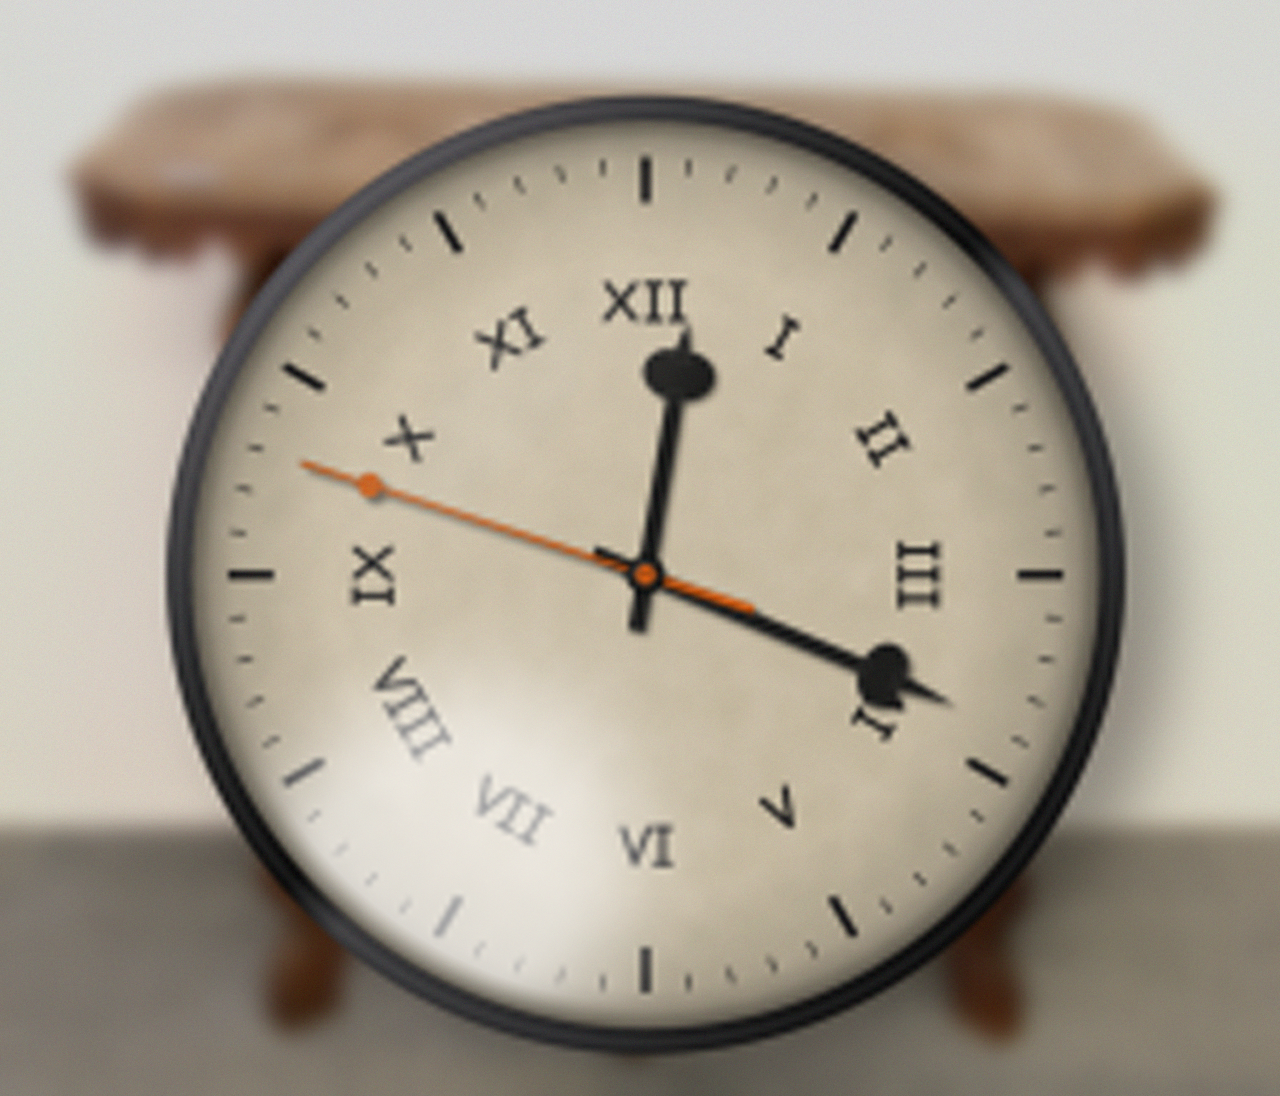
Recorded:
12 h 18 min 48 s
